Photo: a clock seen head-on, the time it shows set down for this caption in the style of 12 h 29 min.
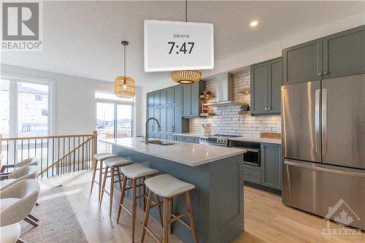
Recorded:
7 h 47 min
